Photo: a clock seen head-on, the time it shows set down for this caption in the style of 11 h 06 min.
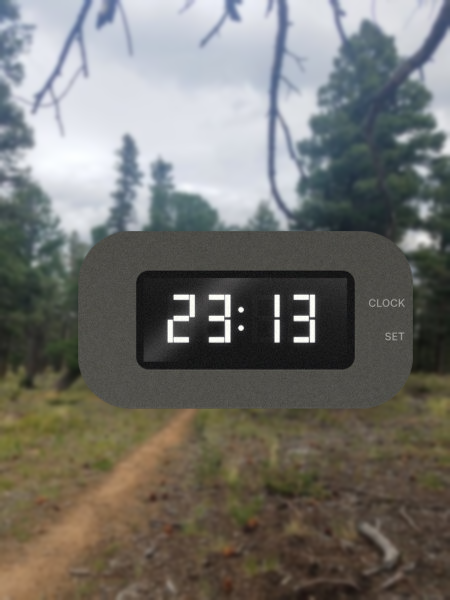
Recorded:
23 h 13 min
